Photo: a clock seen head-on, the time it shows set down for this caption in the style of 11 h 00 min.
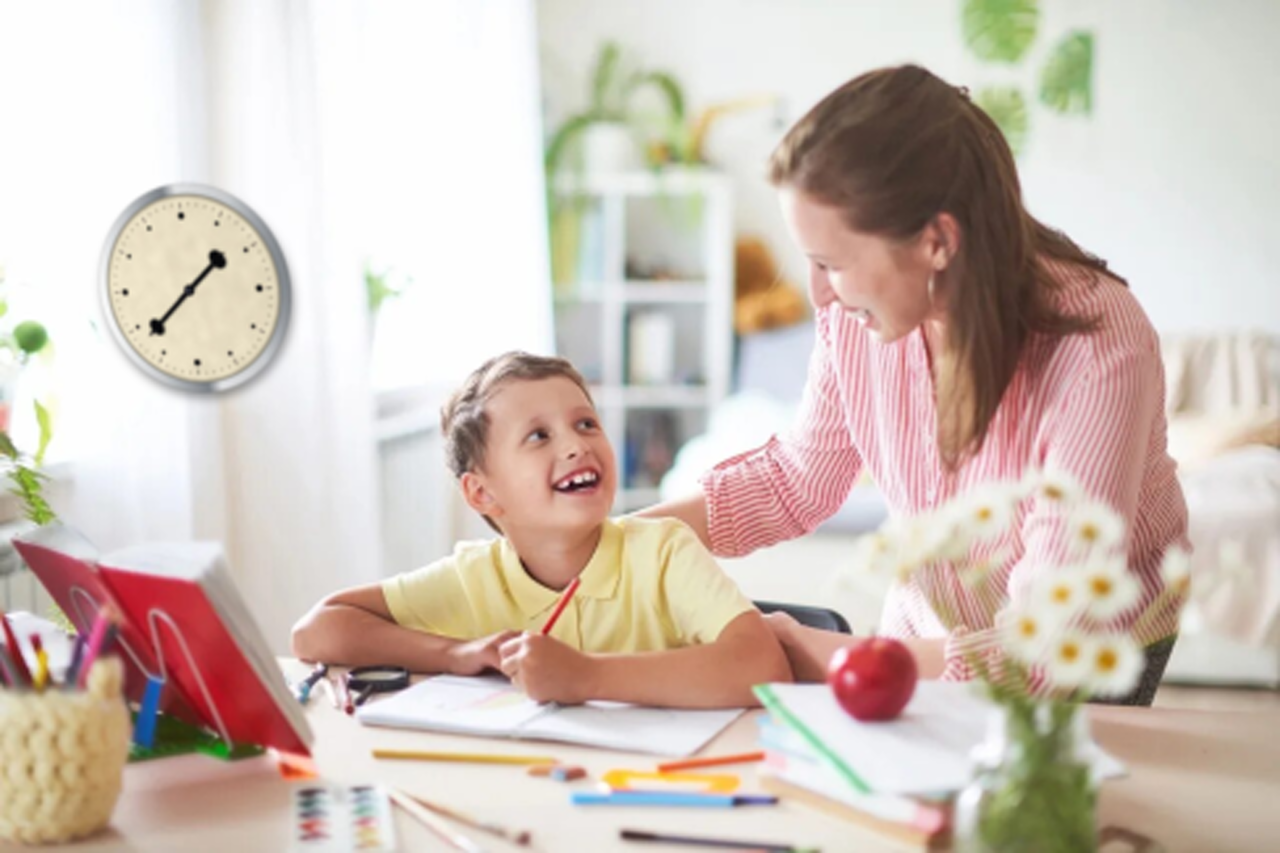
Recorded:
1 h 38 min
